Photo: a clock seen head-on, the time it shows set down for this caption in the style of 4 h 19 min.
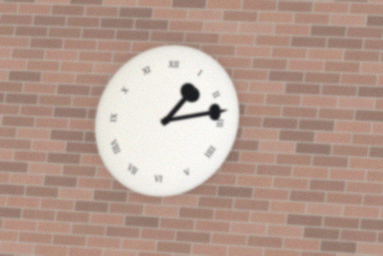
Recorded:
1 h 13 min
